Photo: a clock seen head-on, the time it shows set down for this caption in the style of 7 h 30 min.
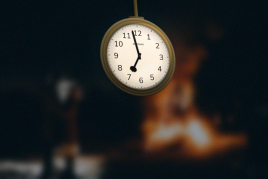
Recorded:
6 h 58 min
